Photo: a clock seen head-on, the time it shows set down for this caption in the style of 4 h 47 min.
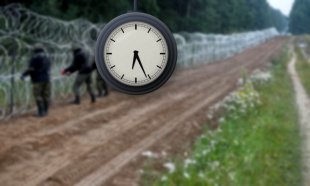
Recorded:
6 h 26 min
